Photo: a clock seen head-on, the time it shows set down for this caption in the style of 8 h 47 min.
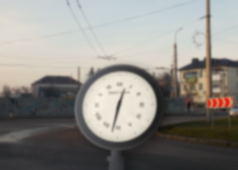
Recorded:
12 h 32 min
